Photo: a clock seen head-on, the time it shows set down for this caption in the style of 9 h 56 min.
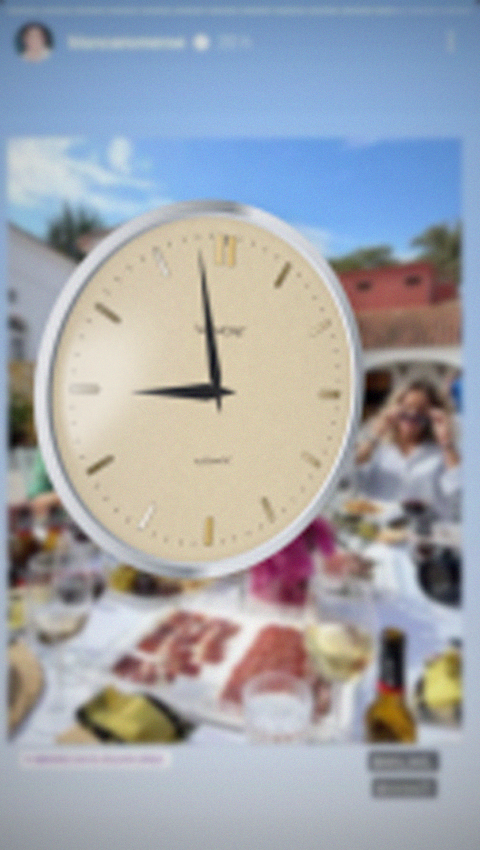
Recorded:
8 h 58 min
